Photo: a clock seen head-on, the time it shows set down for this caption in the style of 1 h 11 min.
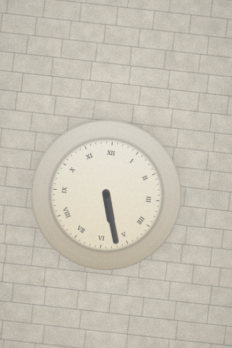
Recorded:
5 h 27 min
